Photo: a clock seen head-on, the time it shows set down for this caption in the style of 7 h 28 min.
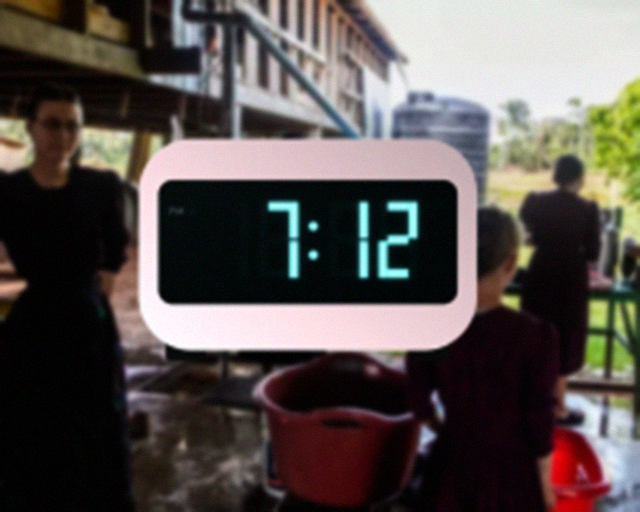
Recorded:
7 h 12 min
